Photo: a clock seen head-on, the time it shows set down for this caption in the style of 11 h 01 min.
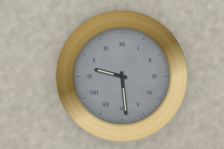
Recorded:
9 h 29 min
